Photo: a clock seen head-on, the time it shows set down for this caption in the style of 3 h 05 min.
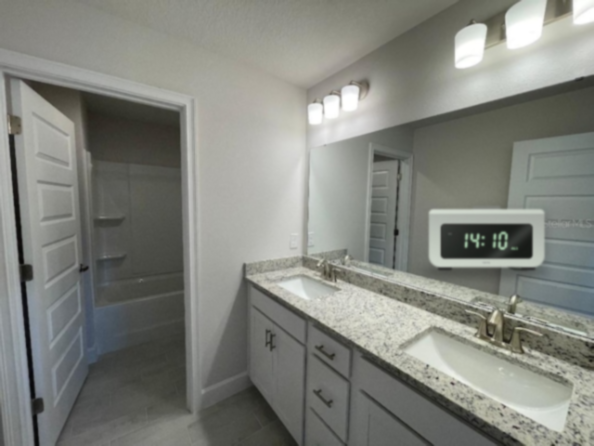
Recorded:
14 h 10 min
